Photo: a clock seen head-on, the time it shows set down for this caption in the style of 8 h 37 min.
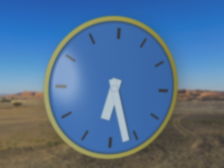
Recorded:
6 h 27 min
